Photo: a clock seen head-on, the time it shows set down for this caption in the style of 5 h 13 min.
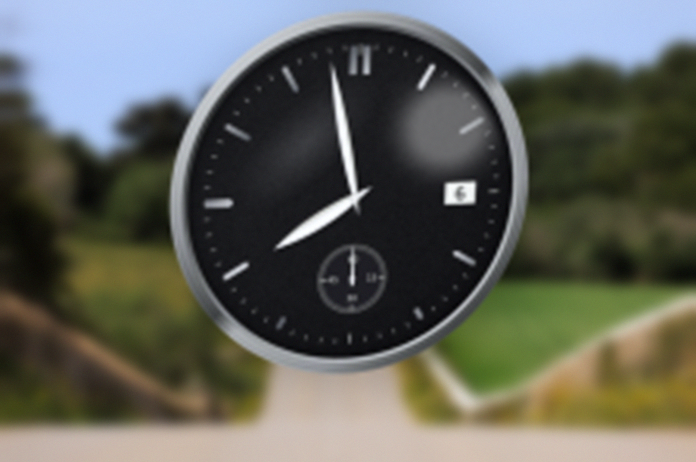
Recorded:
7 h 58 min
